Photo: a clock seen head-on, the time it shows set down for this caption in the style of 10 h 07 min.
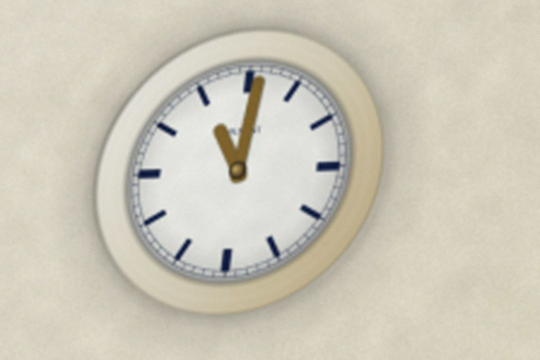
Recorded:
11 h 01 min
